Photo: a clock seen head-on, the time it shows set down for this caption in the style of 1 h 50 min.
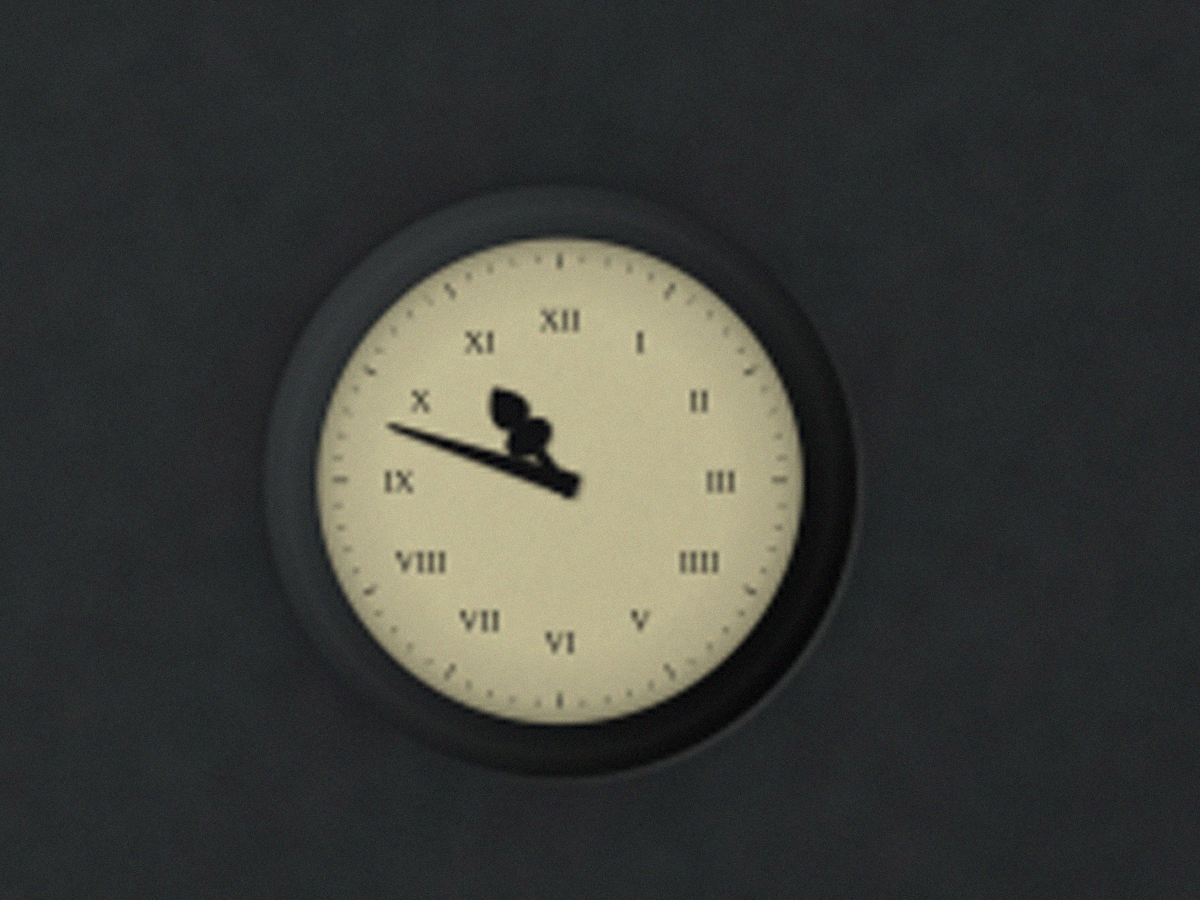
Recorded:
10 h 48 min
